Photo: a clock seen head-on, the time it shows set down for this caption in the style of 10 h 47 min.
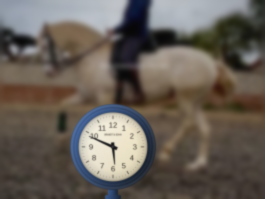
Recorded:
5 h 49 min
